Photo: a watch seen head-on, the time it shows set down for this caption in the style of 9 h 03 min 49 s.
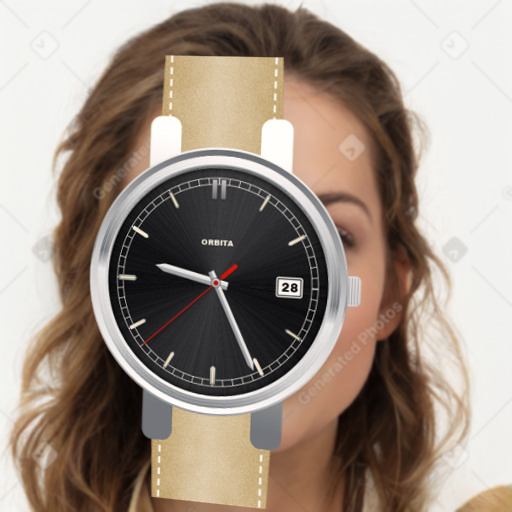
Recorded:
9 h 25 min 38 s
